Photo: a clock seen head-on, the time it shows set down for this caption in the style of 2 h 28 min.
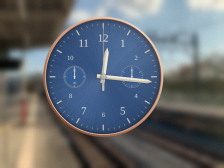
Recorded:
12 h 16 min
